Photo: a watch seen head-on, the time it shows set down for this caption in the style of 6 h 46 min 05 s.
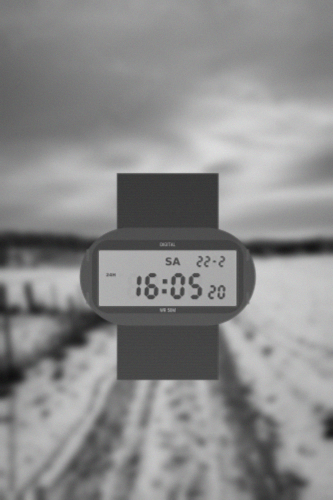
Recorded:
16 h 05 min 20 s
